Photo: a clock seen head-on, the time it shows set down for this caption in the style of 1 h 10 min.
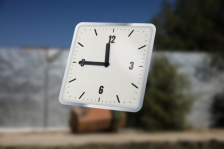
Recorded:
11 h 45 min
